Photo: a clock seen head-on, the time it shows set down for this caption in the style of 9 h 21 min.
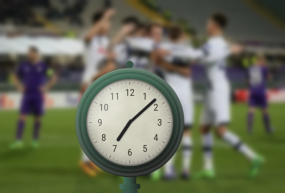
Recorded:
7 h 08 min
